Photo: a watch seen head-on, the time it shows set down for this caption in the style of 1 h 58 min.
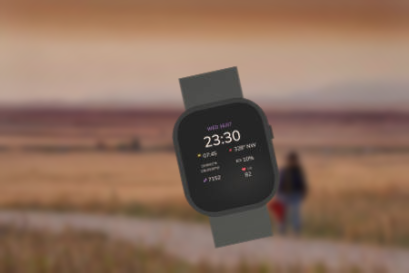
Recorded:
23 h 30 min
